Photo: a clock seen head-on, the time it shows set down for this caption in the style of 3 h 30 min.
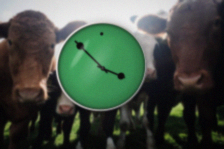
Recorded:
3 h 53 min
